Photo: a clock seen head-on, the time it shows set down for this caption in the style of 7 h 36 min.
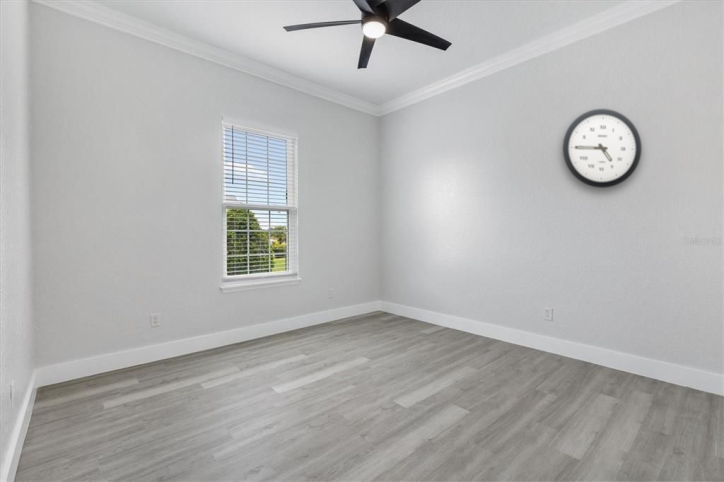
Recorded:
4 h 45 min
